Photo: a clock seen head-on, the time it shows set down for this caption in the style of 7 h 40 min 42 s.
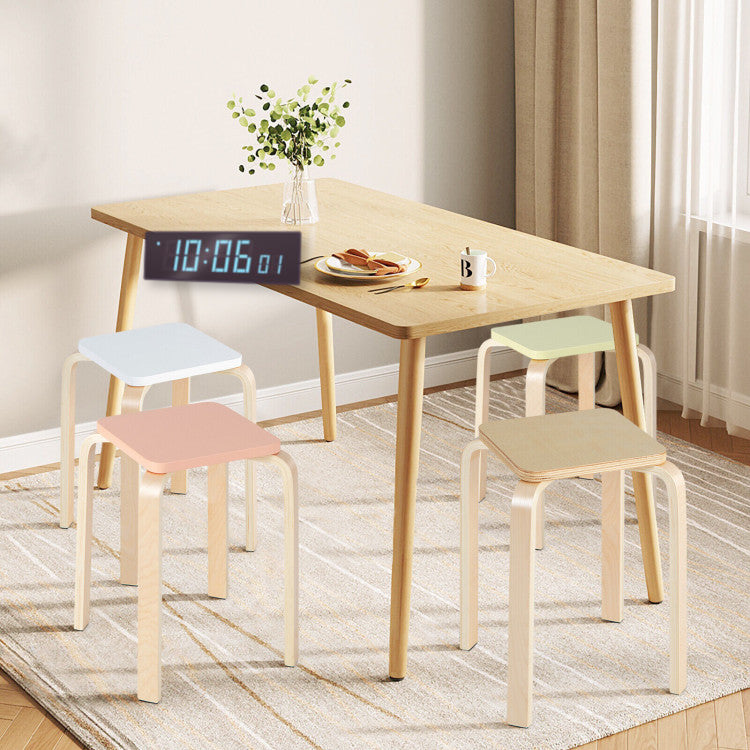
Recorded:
10 h 06 min 01 s
